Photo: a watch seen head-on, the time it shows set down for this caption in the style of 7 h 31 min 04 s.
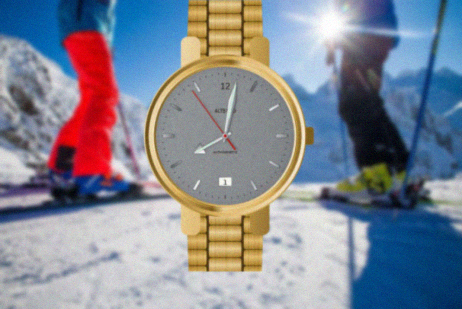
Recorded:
8 h 01 min 54 s
